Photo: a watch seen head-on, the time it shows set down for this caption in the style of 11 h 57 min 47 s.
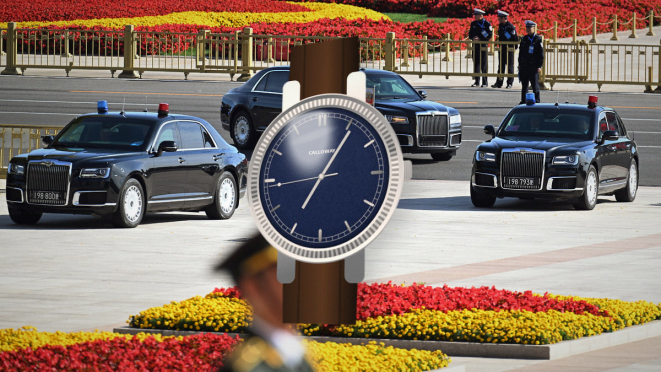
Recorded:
7 h 05 min 44 s
